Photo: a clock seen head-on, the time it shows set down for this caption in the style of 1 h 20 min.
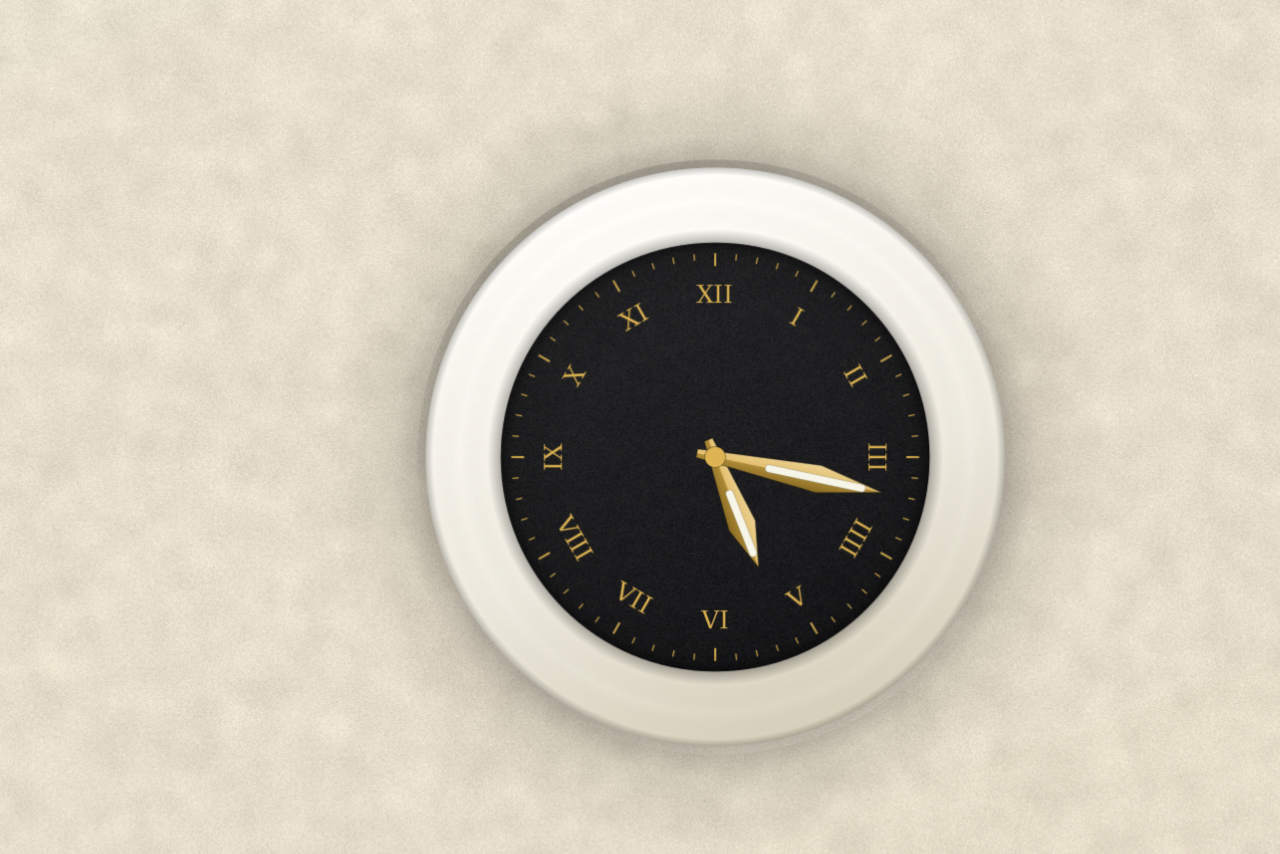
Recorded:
5 h 17 min
